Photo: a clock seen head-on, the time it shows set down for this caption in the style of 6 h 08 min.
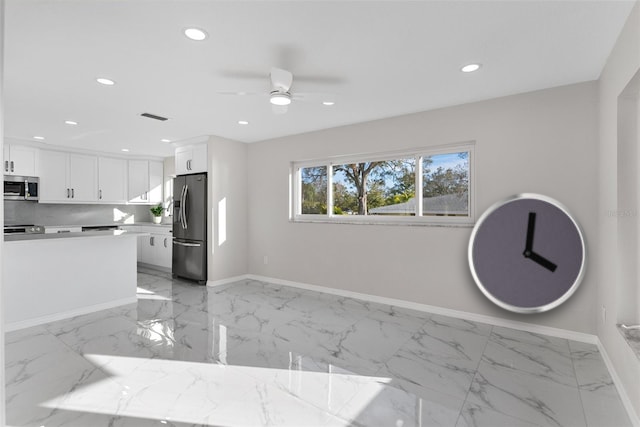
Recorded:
4 h 01 min
